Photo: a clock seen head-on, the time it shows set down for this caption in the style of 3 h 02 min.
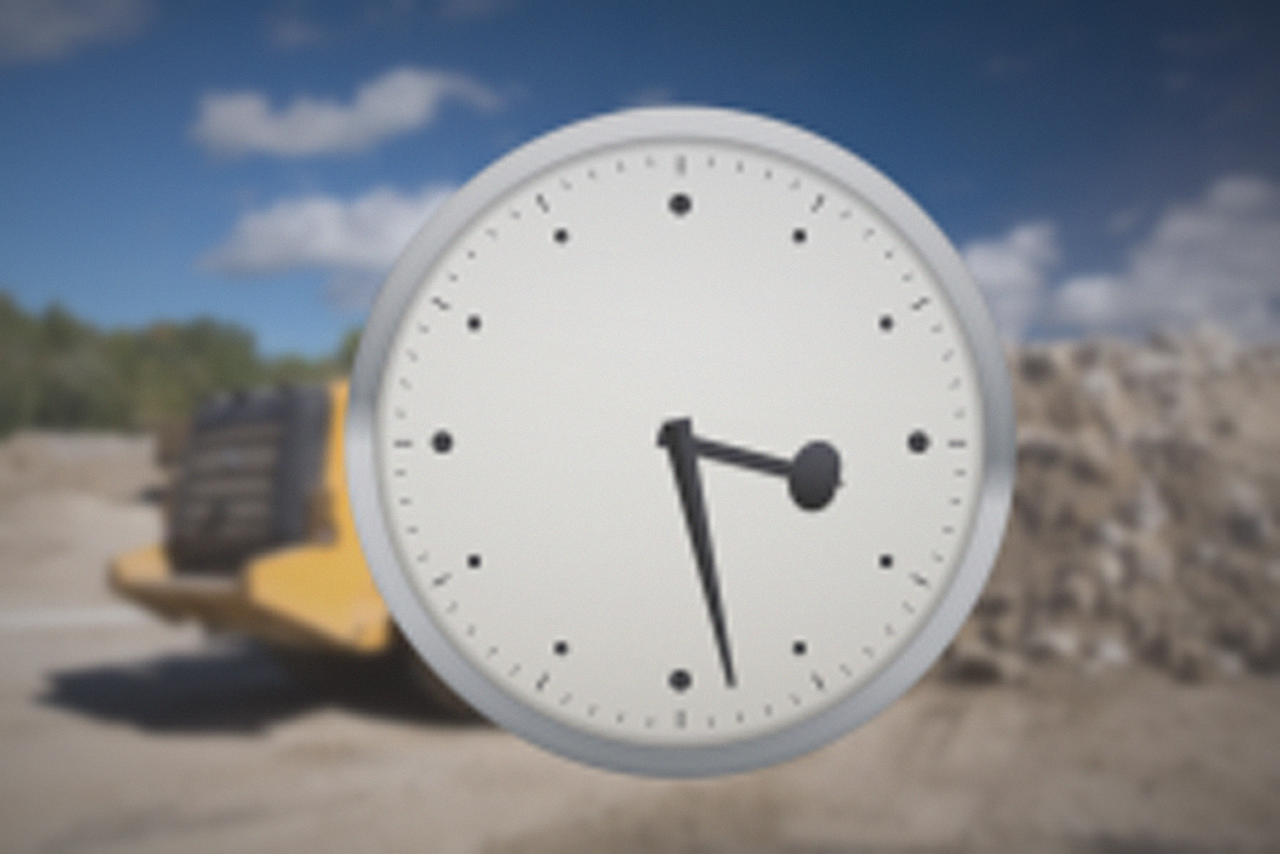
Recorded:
3 h 28 min
